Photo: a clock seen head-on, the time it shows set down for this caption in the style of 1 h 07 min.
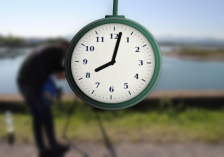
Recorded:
8 h 02 min
